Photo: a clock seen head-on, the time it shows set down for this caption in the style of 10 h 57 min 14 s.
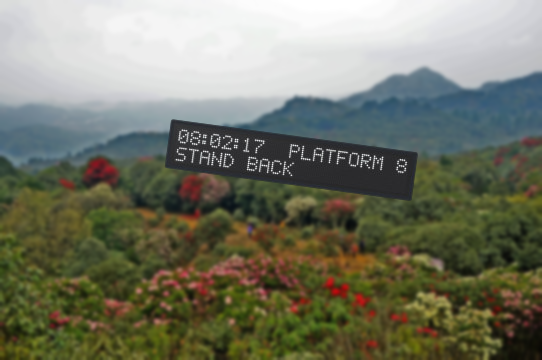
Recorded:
8 h 02 min 17 s
